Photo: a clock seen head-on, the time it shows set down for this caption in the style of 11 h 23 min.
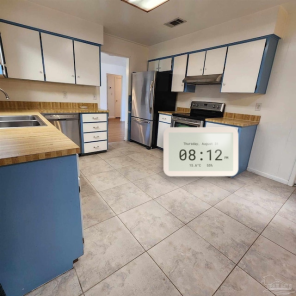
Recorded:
8 h 12 min
